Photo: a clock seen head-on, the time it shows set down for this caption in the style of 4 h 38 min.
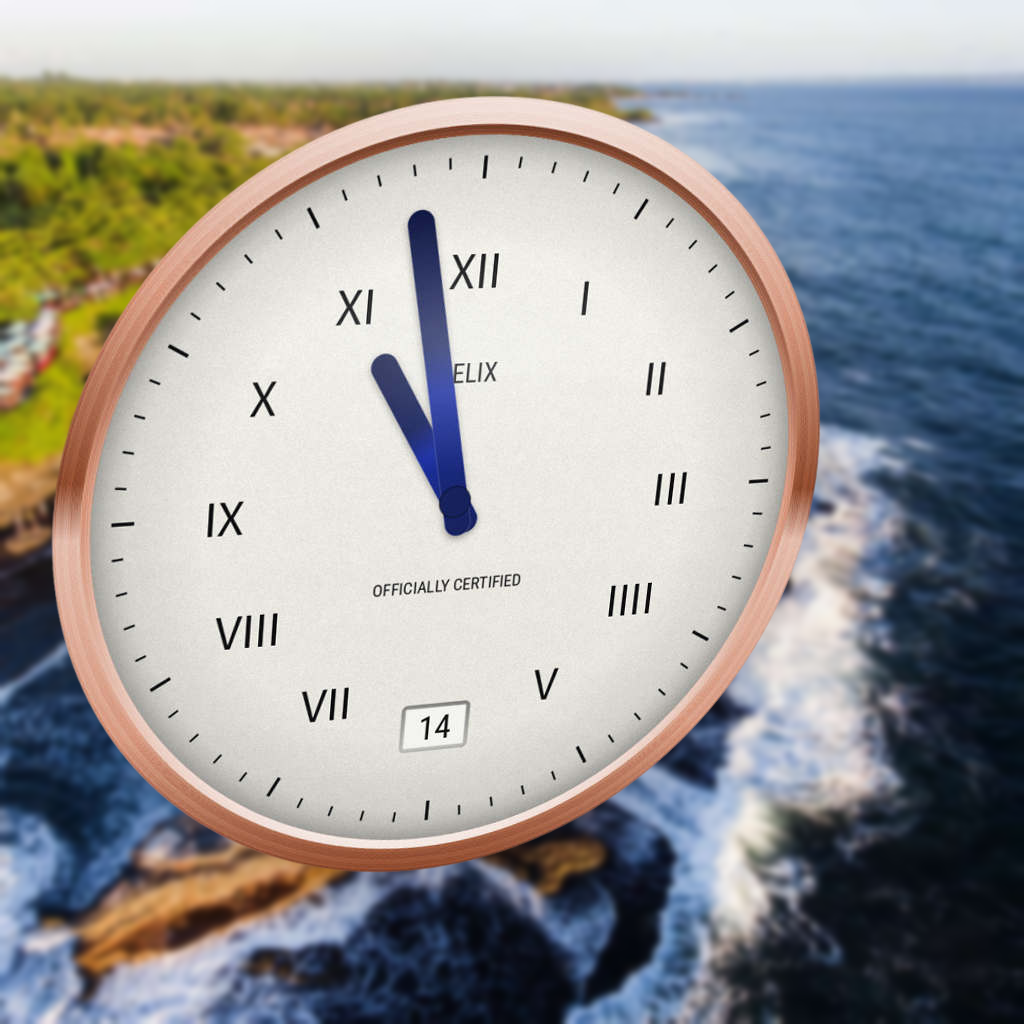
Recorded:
10 h 58 min
